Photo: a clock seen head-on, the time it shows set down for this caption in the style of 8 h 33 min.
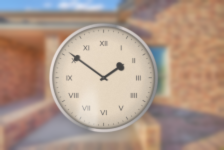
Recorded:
1 h 51 min
